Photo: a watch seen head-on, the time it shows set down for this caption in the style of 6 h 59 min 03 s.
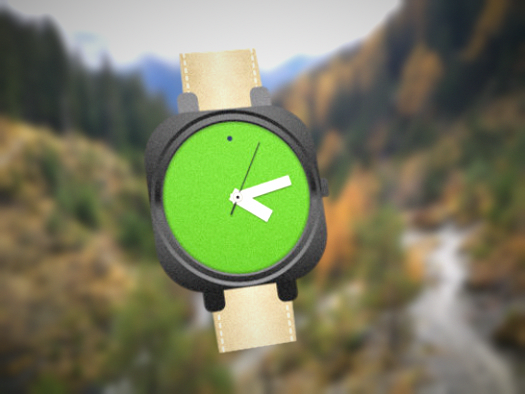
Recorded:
4 h 13 min 05 s
